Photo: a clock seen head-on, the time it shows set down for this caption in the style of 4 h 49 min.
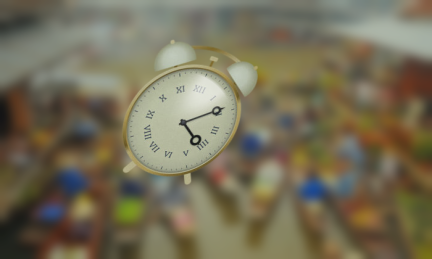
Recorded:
4 h 09 min
